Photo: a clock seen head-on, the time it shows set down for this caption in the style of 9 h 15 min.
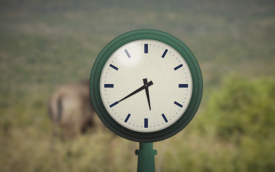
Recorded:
5 h 40 min
